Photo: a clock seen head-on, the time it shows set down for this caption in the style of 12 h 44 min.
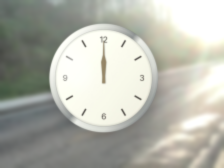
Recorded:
12 h 00 min
